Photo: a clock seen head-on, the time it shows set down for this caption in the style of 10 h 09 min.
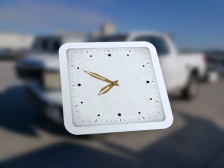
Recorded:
7 h 50 min
